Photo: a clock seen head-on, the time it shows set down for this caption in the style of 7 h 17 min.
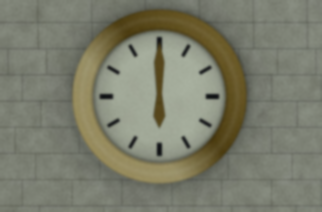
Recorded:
6 h 00 min
